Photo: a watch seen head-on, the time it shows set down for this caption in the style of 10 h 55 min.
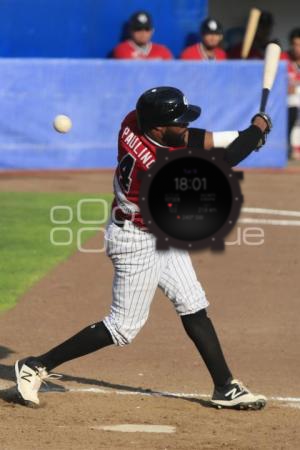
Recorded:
18 h 01 min
